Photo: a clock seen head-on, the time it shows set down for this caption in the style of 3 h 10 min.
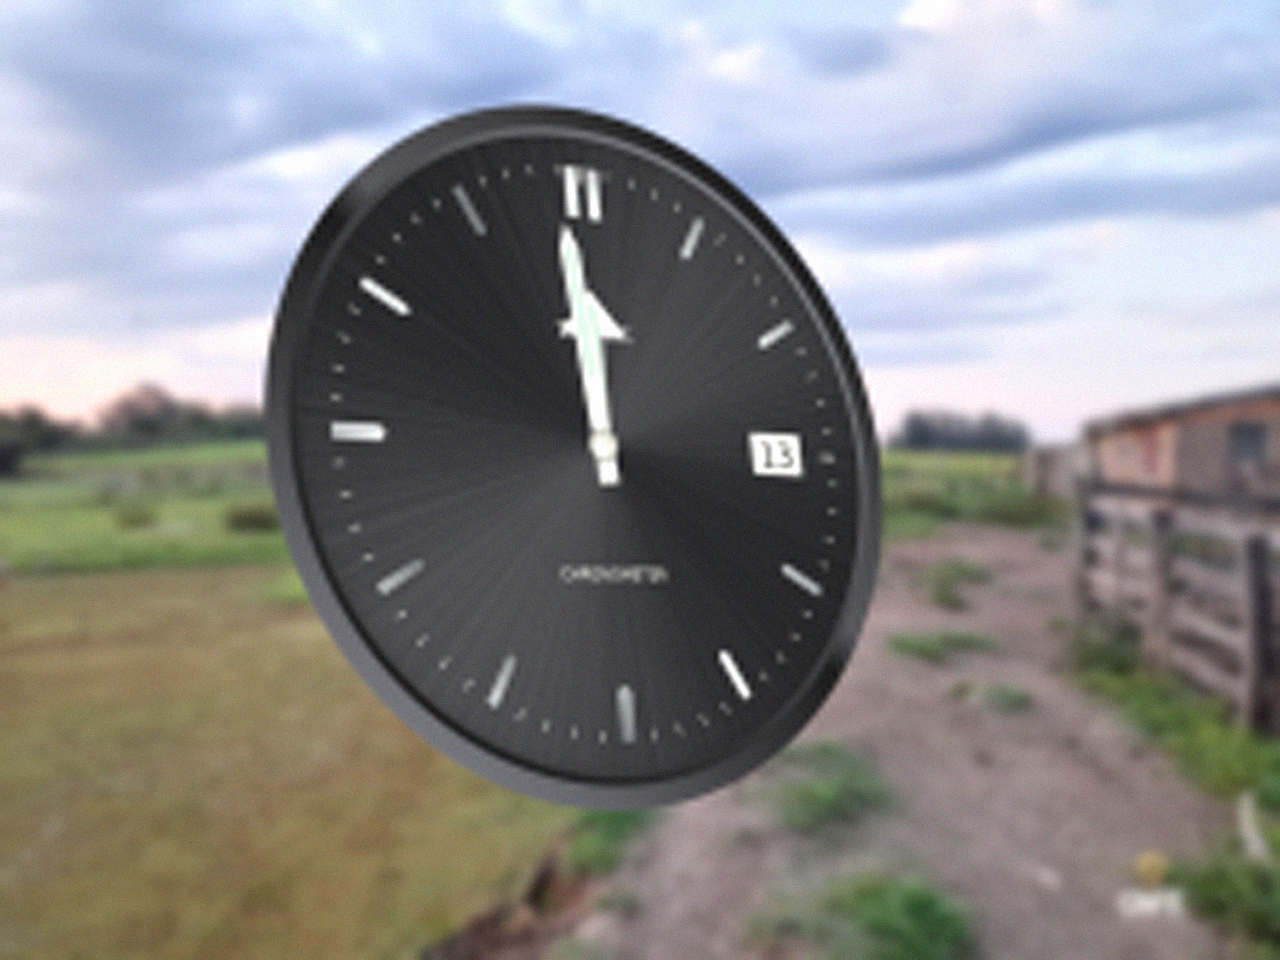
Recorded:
11 h 59 min
